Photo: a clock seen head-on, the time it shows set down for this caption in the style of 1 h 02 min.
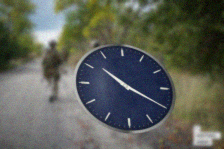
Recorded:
10 h 20 min
